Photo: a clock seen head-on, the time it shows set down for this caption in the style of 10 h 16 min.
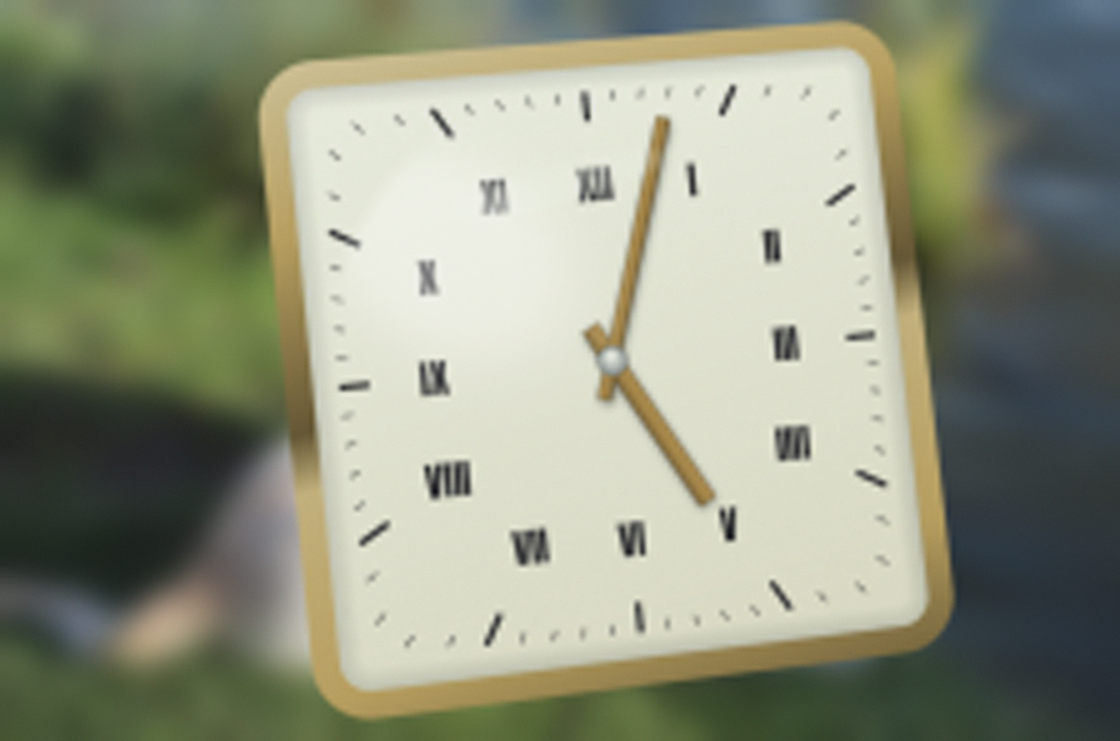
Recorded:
5 h 03 min
